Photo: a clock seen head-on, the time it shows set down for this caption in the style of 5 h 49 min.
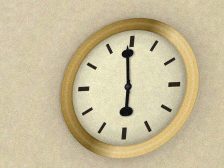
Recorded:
5 h 59 min
